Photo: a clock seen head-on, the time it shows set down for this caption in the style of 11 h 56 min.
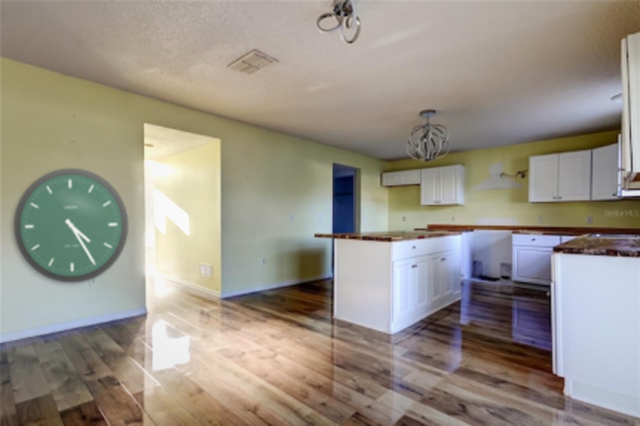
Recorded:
4 h 25 min
